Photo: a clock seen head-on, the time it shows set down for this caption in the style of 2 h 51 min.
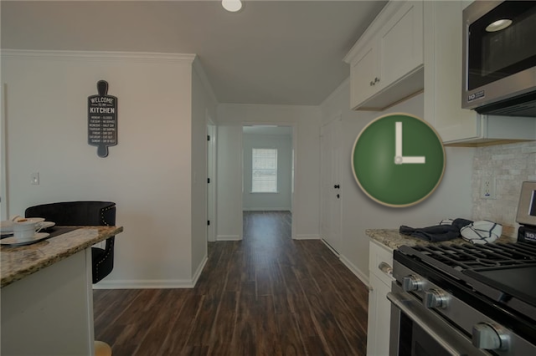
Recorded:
3 h 00 min
